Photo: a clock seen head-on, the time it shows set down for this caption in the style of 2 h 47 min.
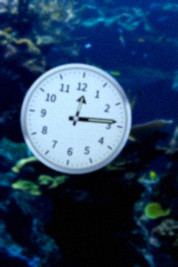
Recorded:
12 h 14 min
